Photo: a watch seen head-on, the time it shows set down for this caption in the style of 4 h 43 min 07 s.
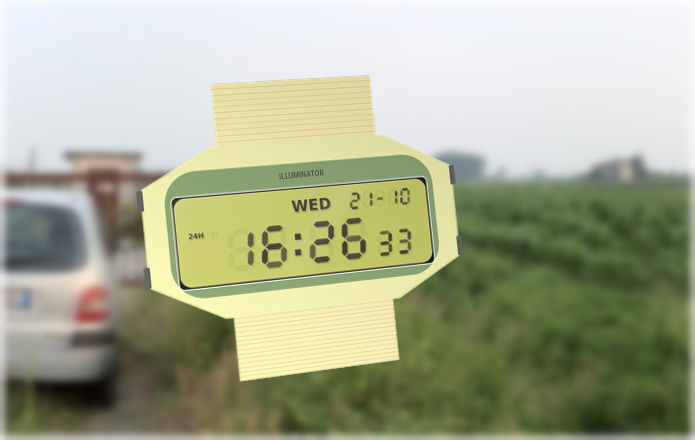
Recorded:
16 h 26 min 33 s
